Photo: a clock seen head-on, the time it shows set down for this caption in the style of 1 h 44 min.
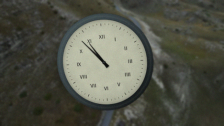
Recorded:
10 h 53 min
